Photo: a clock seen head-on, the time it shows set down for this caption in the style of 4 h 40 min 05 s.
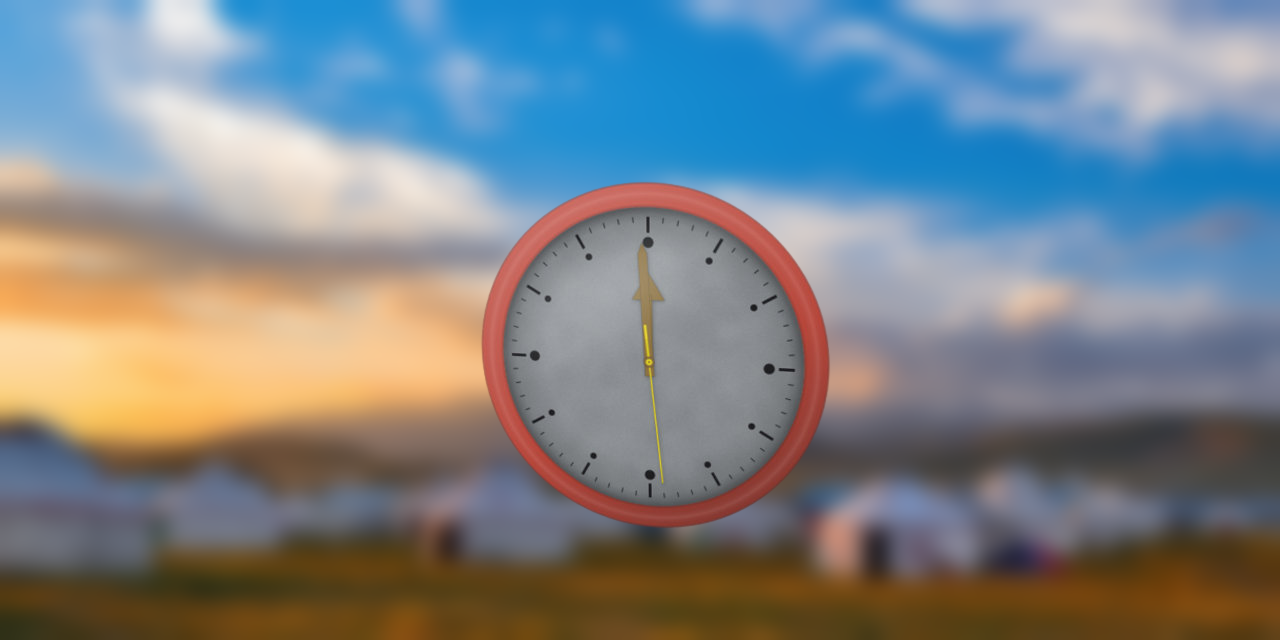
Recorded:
11 h 59 min 29 s
